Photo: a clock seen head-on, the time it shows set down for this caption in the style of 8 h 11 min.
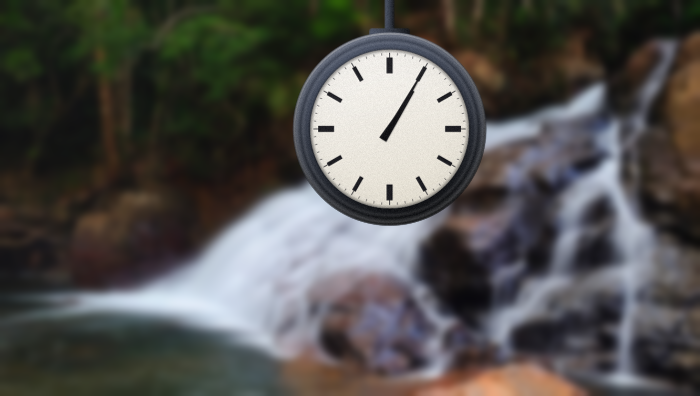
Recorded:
1 h 05 min
